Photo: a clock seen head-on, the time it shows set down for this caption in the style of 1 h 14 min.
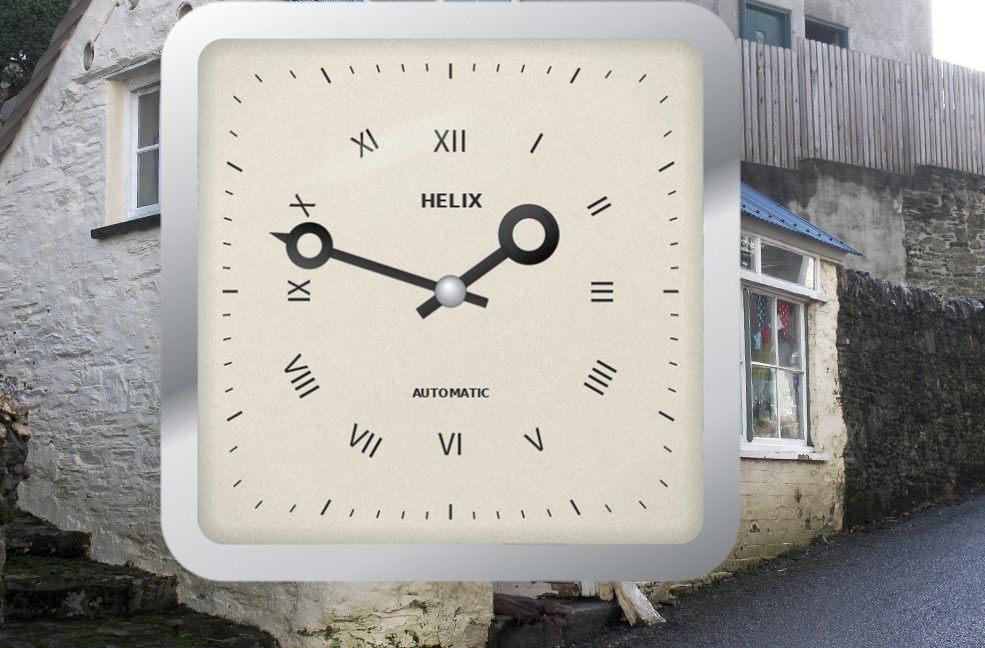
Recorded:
1 h 48 min
